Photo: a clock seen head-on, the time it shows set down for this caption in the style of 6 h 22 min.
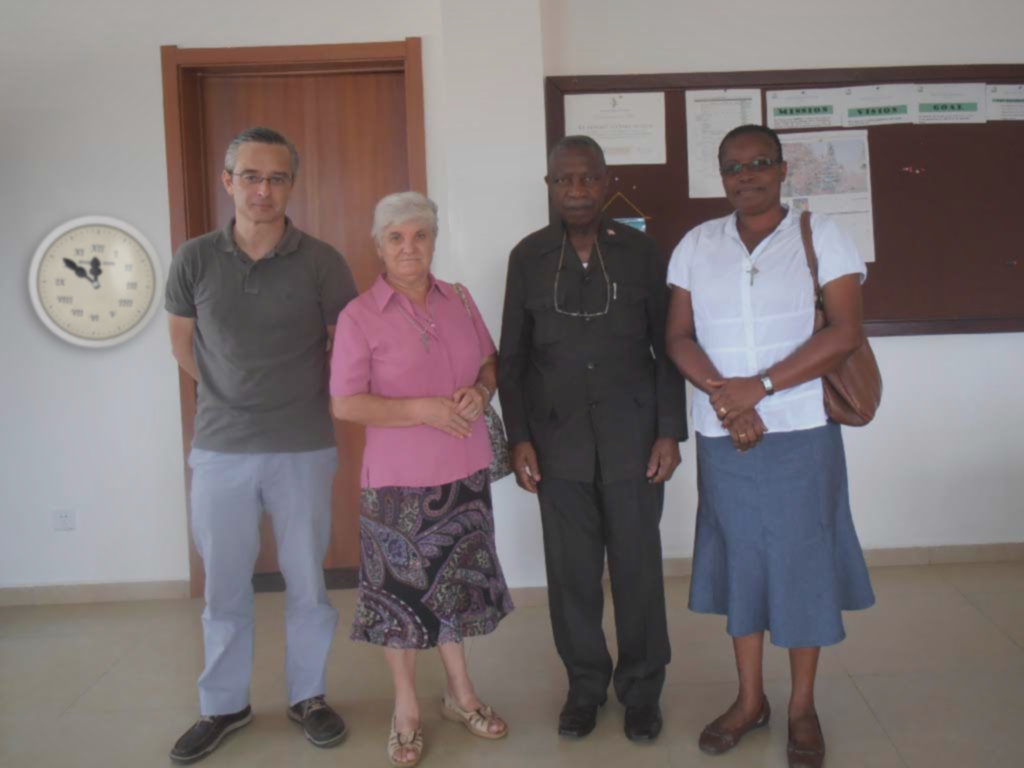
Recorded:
11 h 51 min
